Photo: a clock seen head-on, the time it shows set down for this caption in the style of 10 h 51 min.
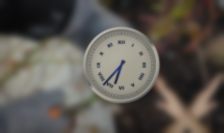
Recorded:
6 h 37 min
